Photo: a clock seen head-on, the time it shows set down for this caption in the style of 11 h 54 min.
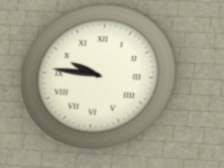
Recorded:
9 h 46 min
